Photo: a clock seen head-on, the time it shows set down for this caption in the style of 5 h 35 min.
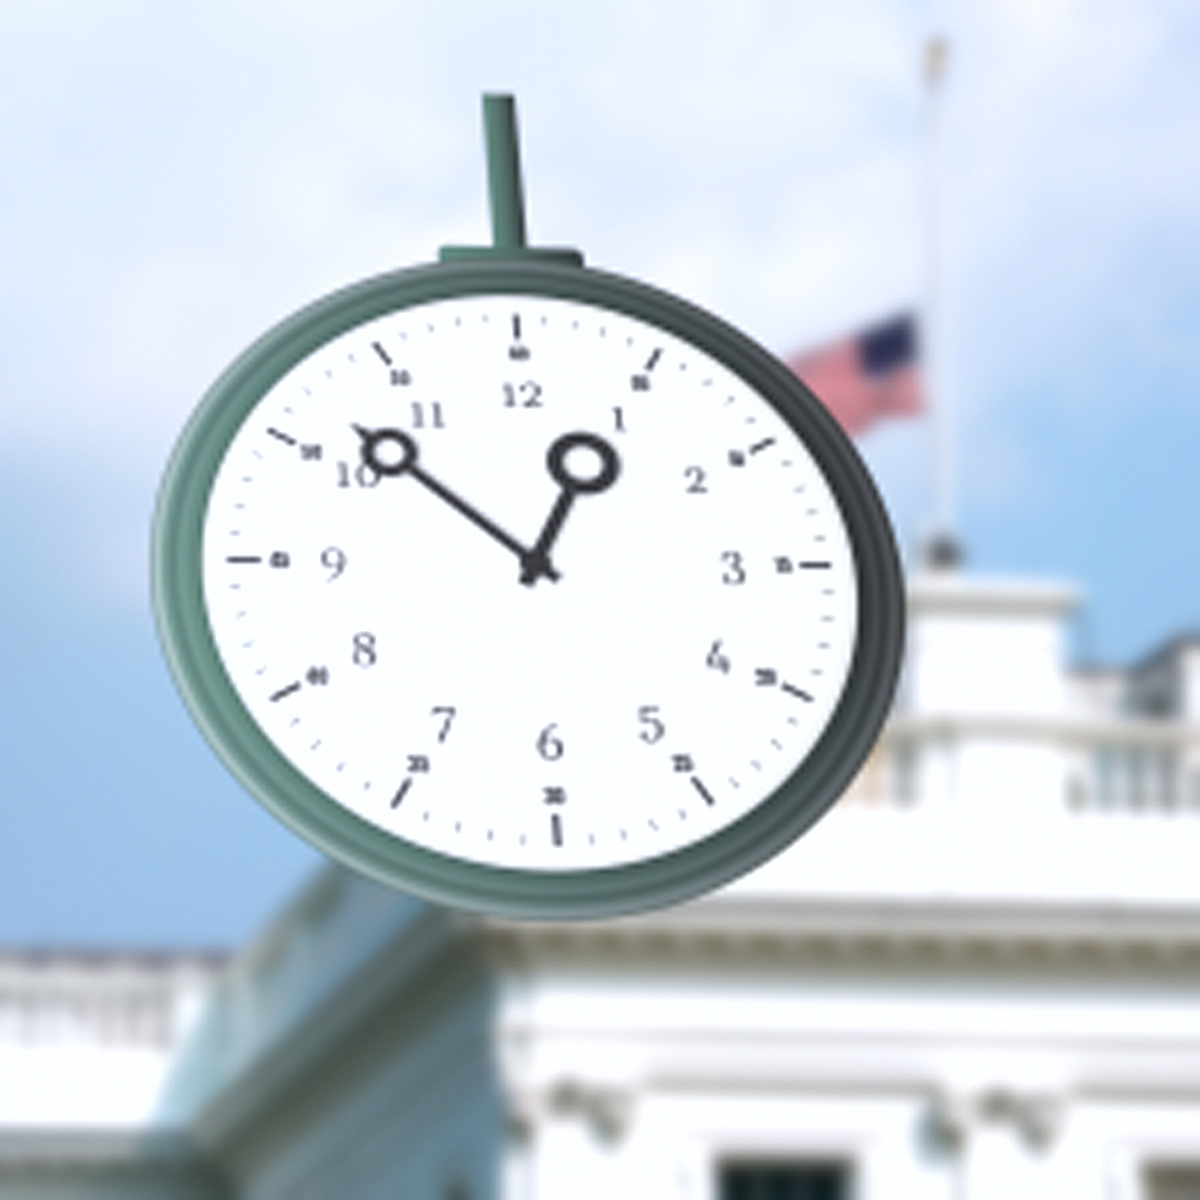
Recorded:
12 h 52 min
